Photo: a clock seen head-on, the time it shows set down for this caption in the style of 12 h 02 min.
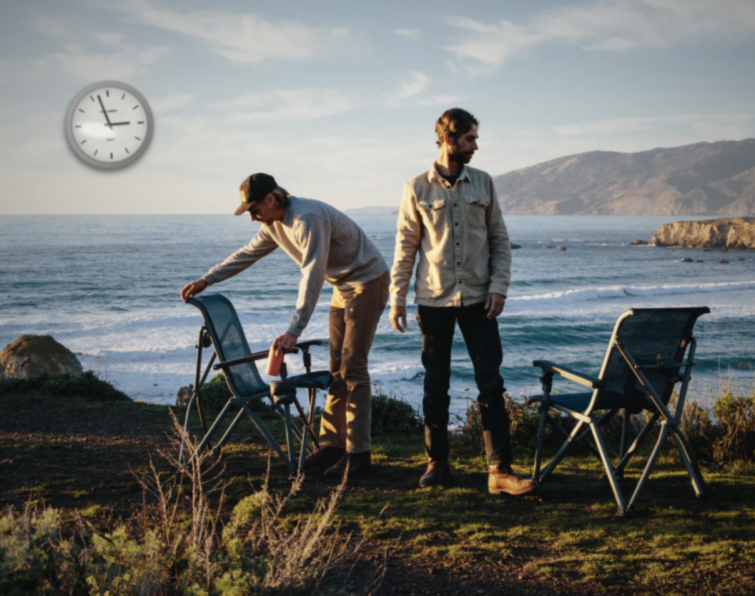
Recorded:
2 h 57 min
